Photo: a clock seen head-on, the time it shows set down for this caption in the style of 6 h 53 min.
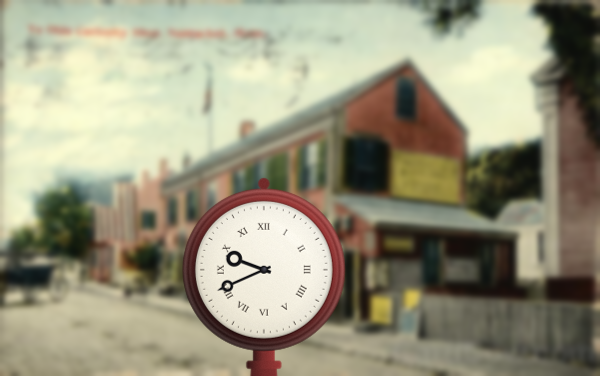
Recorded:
9 h 41 min
